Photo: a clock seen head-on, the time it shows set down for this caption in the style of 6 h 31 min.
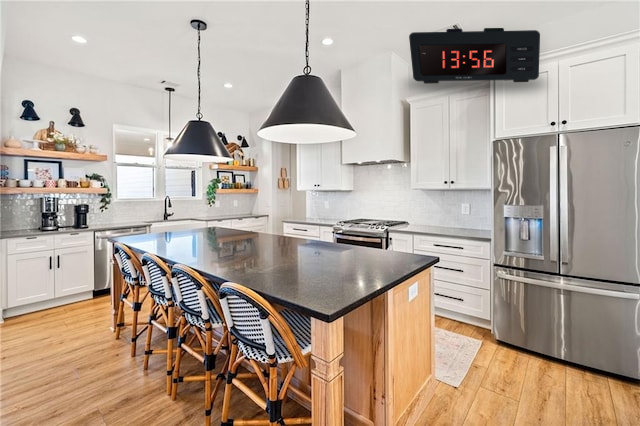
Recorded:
13 h 56 min
